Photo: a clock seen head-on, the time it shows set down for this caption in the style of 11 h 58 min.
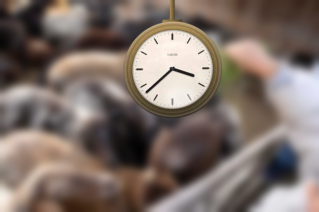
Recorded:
3 h 38 min
